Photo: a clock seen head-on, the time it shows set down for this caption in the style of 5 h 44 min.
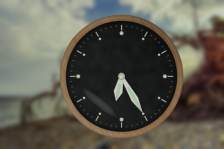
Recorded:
6 h 25 min
